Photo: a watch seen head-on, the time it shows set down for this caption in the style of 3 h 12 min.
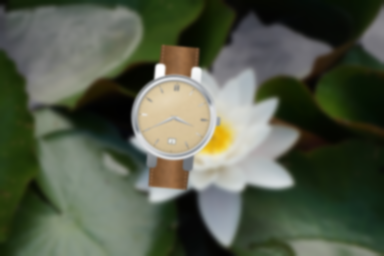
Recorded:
3 h 40 min
